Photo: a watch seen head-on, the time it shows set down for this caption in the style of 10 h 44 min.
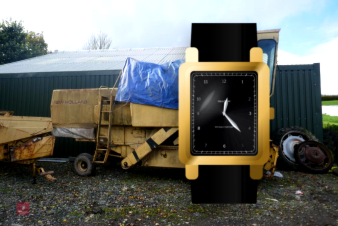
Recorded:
12 h 23 min
